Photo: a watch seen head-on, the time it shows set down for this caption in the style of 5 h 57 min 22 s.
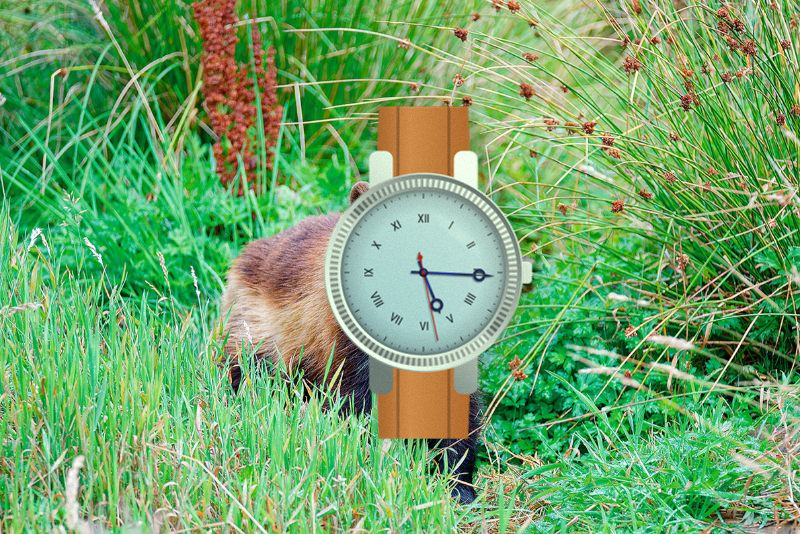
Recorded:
5 h 15 min 28 s
